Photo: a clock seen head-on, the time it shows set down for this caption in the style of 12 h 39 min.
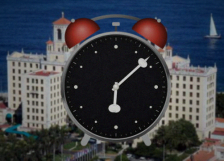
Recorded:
6 h 08 min
